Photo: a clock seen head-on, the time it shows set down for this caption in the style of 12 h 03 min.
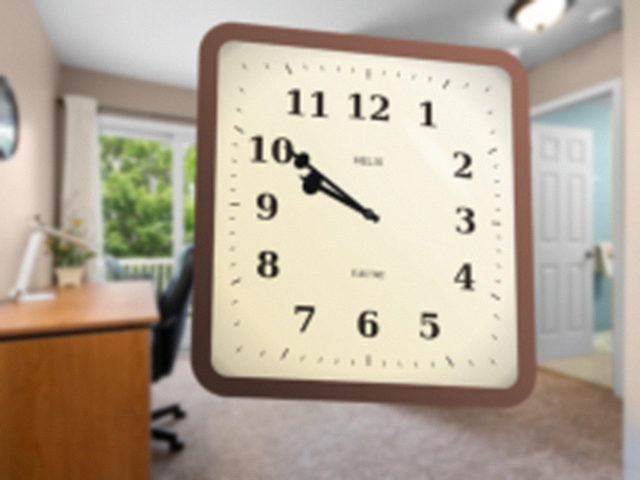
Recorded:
9 h 51 min
